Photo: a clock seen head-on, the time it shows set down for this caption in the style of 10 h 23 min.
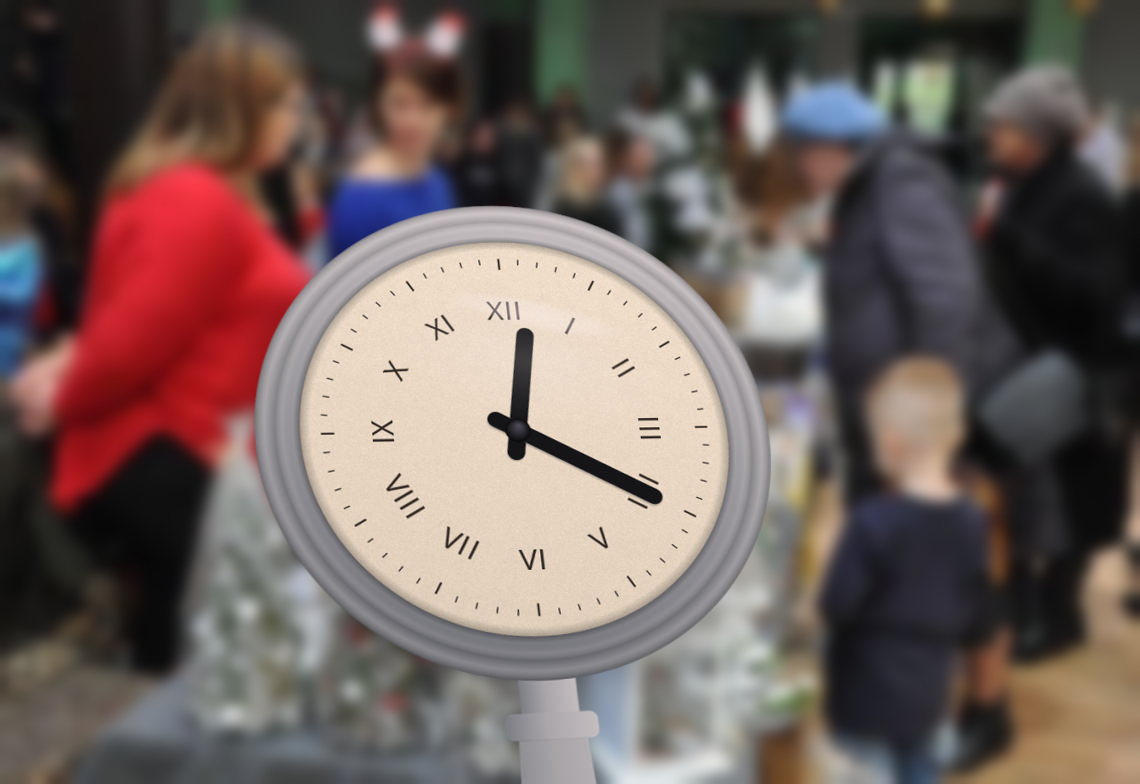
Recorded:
12 h 20 min
